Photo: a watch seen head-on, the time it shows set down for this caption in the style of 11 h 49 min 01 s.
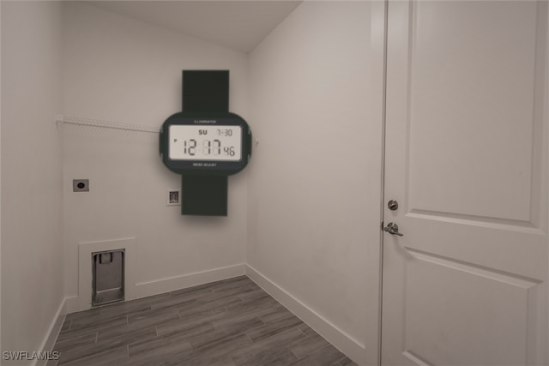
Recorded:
12 h 17 min 46 s
